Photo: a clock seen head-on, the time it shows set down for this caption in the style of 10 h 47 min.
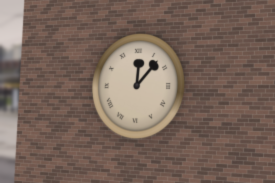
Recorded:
12 h 07 min
